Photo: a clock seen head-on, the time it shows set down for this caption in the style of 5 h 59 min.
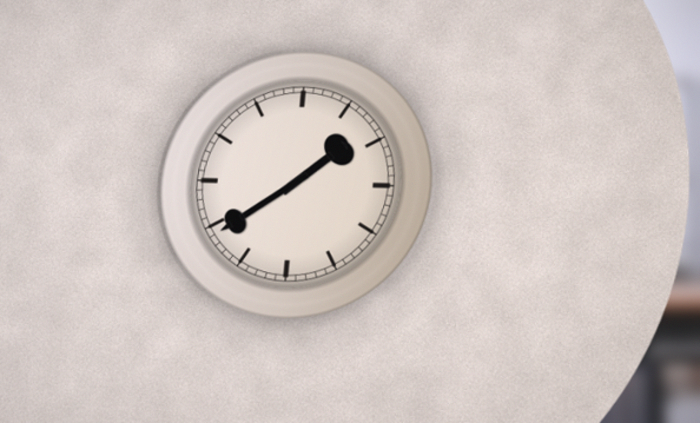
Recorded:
1 h 39 min
